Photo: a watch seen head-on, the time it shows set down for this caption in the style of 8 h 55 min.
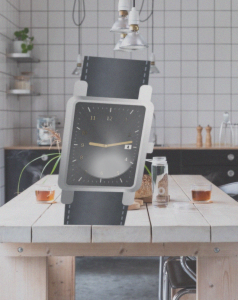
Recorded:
9 h 13 min
